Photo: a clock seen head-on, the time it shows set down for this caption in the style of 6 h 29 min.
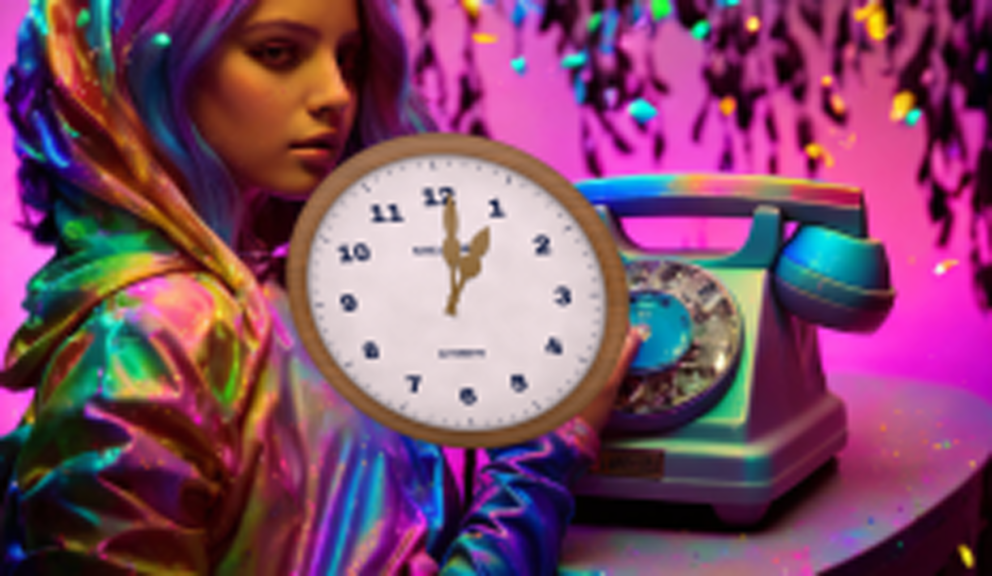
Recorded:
1 h 01 min
